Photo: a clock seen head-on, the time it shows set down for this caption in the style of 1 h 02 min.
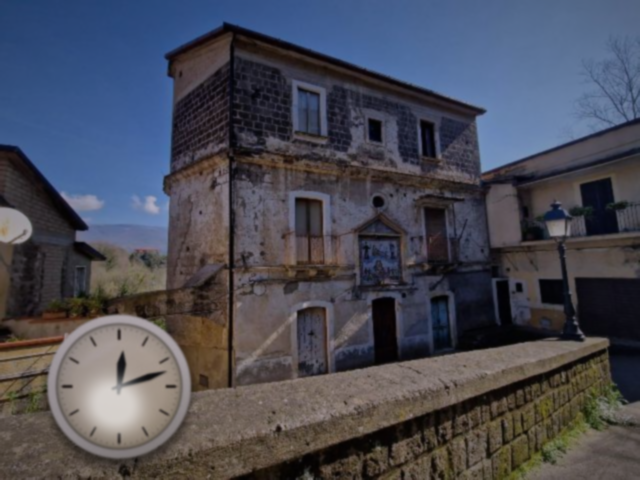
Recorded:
12 h 12 min
